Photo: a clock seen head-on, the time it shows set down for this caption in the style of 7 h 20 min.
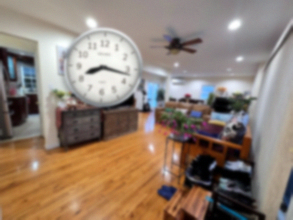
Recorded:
8 h 17 min
